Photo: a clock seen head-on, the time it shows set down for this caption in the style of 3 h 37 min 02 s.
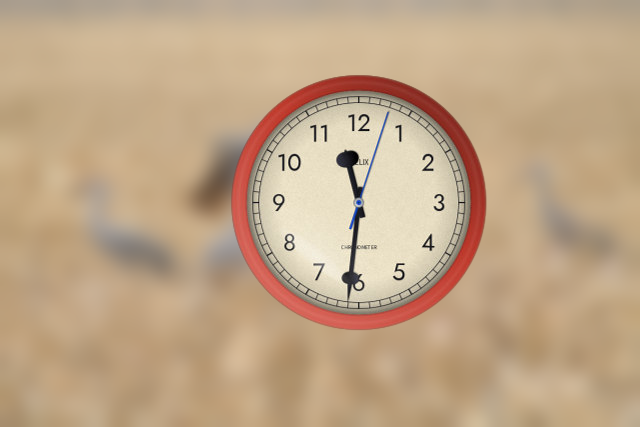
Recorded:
11 h 31 min 03 s
